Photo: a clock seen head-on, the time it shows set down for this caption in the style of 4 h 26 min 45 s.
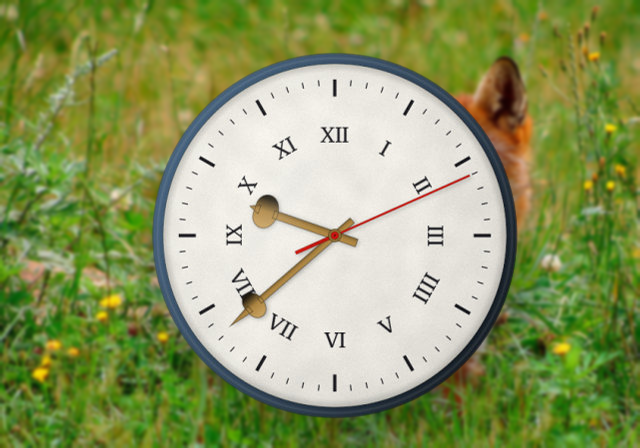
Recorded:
9 h 38 min 11 s
